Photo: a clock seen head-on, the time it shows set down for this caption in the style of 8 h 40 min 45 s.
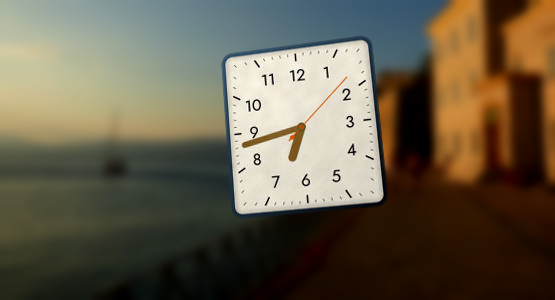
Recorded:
6 h 43 min 08 s
